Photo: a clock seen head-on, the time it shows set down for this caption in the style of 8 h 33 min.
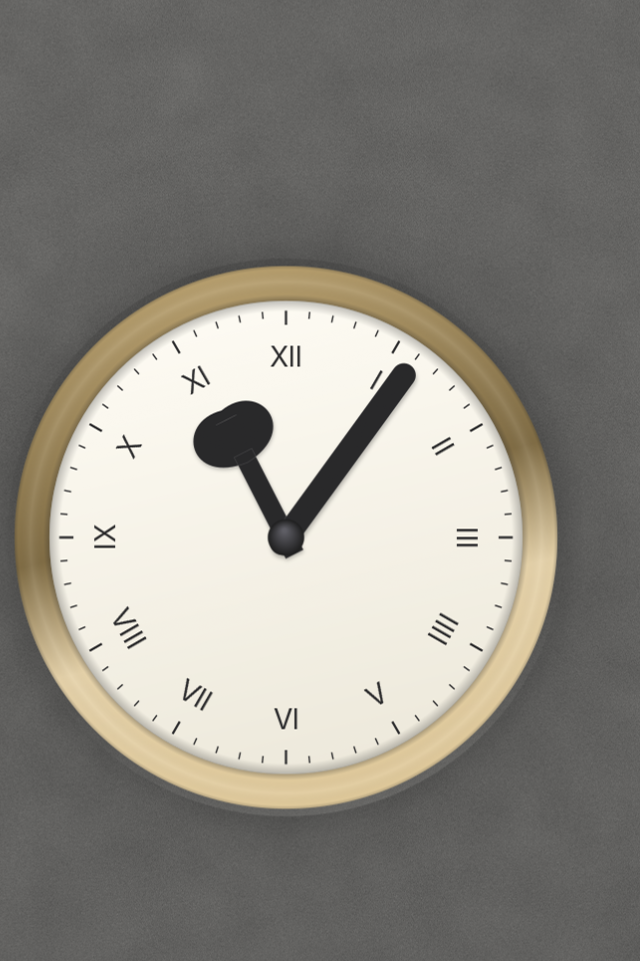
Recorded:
11 h 06 min
